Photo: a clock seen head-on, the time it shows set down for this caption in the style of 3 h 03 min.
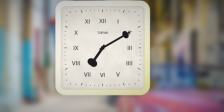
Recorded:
7 h 10 min
